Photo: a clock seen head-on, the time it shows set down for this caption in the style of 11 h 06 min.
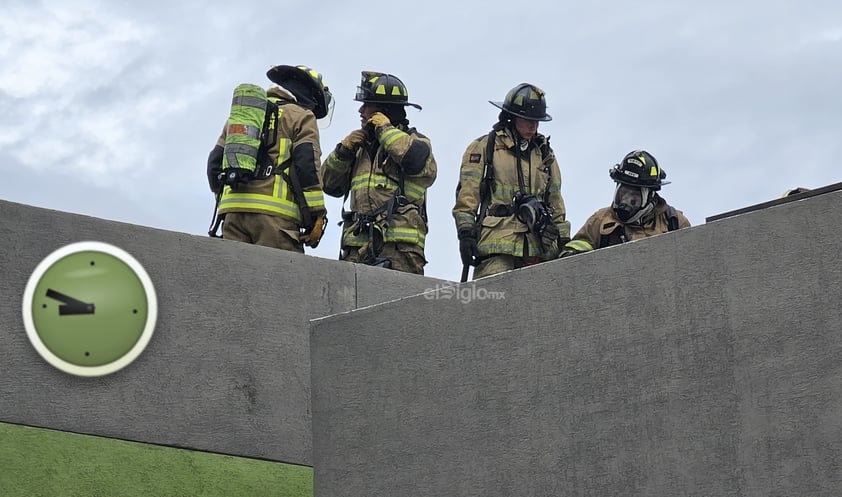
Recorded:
8 h 48 min
